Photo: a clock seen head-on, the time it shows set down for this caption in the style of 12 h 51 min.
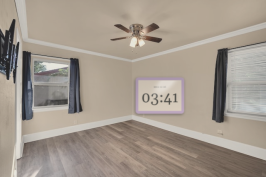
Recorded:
3 h 41 min
